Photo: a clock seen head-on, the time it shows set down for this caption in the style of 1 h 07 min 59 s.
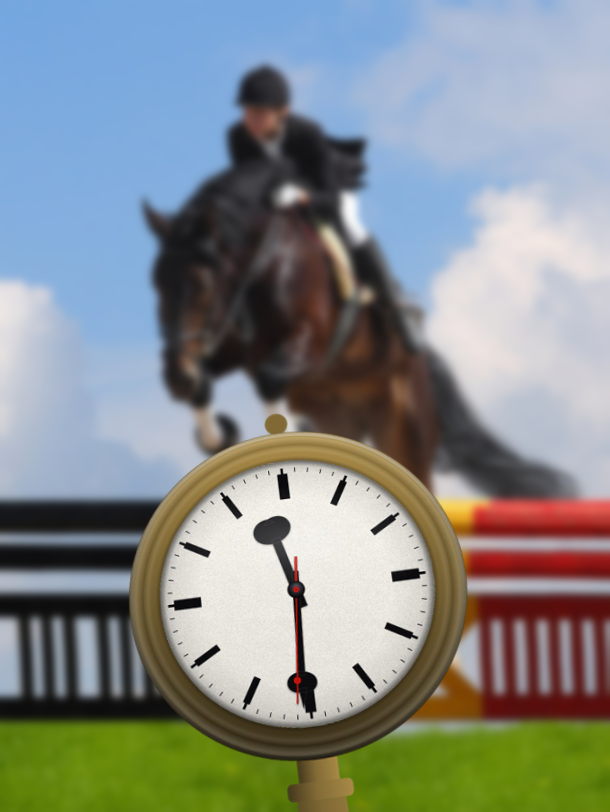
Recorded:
11 h 30 min 31 s
